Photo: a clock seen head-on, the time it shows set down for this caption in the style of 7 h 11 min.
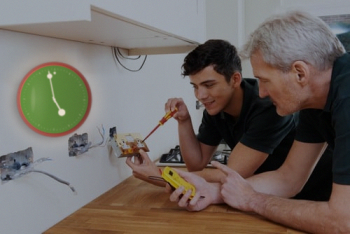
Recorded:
4 h 58 min
